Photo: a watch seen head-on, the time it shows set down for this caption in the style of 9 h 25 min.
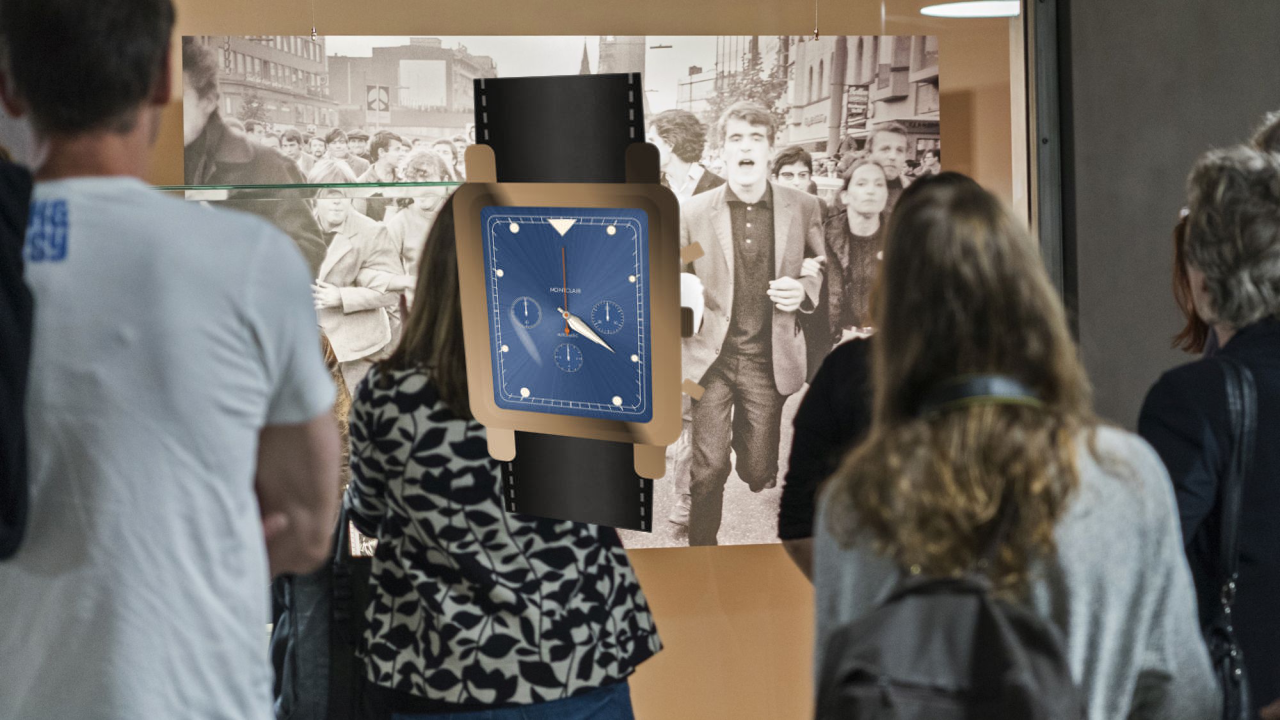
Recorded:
4 h 21 min
